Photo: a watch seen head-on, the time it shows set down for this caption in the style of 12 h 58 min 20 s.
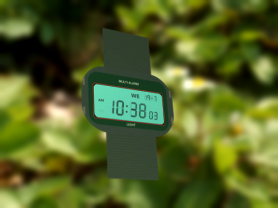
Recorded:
10 h 38 min 03 s
